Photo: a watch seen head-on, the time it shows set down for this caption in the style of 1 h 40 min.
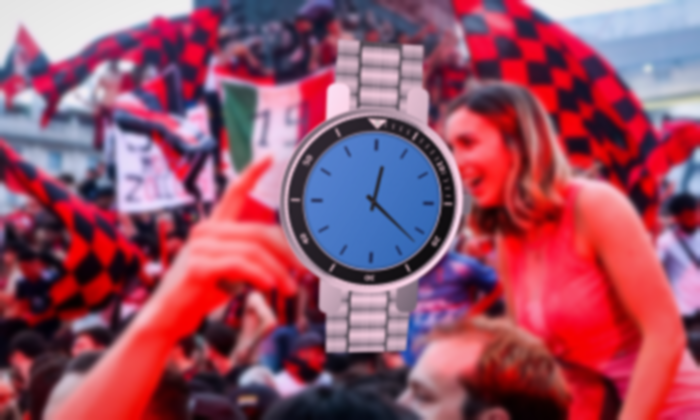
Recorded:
12 h 22 min
